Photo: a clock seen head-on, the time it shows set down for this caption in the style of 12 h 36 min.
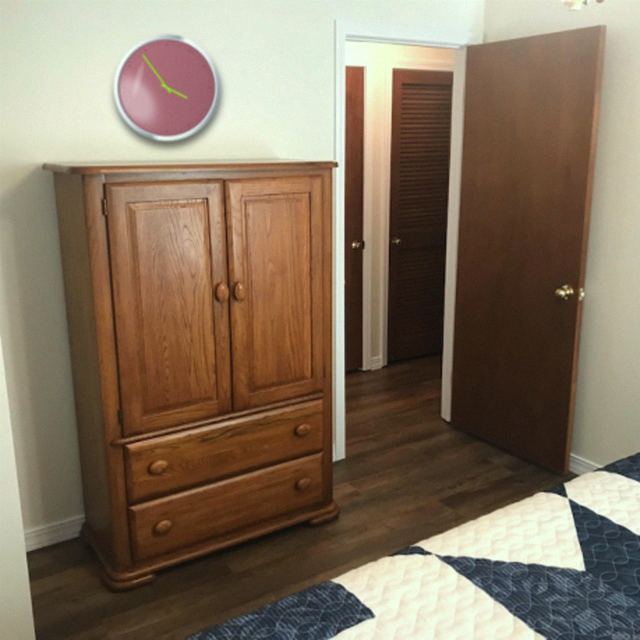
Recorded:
3 h 54 min
